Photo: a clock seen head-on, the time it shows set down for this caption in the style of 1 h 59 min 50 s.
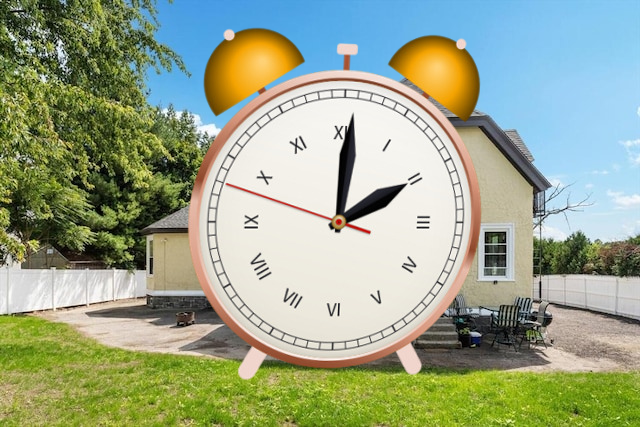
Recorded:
2 h 00 min 48 s
